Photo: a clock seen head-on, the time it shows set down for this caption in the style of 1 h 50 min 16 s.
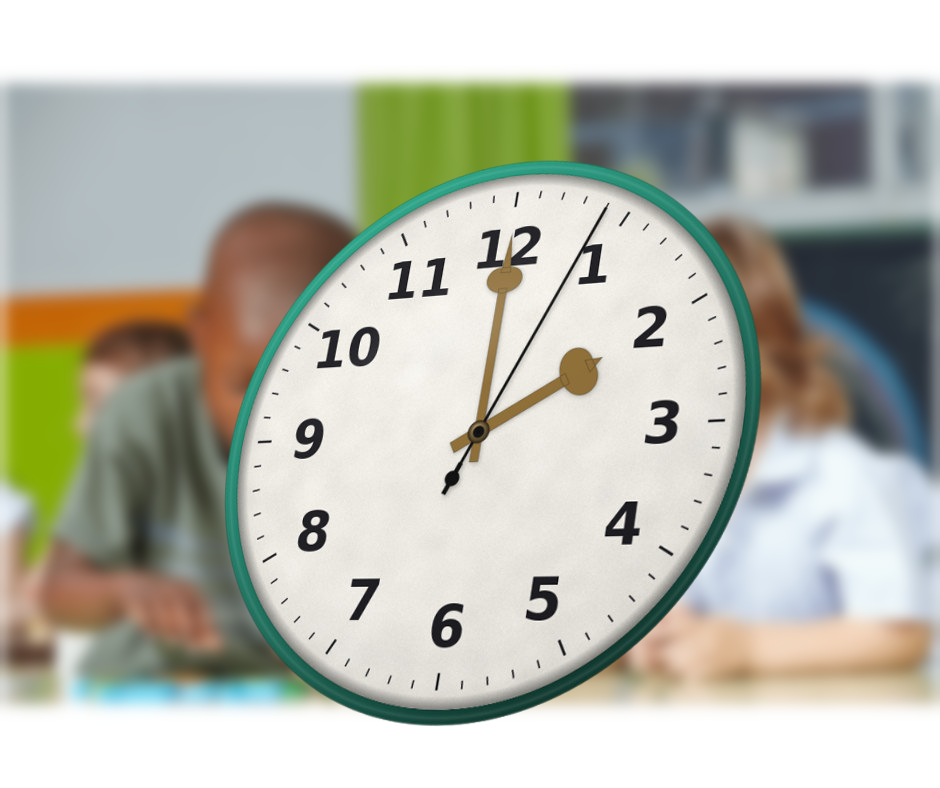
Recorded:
2 h 00 min 04 s
